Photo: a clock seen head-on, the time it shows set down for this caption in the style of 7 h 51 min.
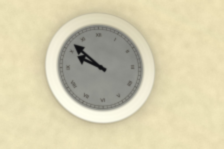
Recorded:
9 h 52 min
